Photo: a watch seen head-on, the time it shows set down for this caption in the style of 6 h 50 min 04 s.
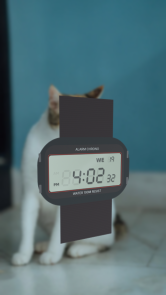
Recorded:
4 h 02 min 32 s
